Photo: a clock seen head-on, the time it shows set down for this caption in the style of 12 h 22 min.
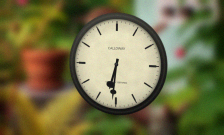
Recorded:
6 h 31 min
